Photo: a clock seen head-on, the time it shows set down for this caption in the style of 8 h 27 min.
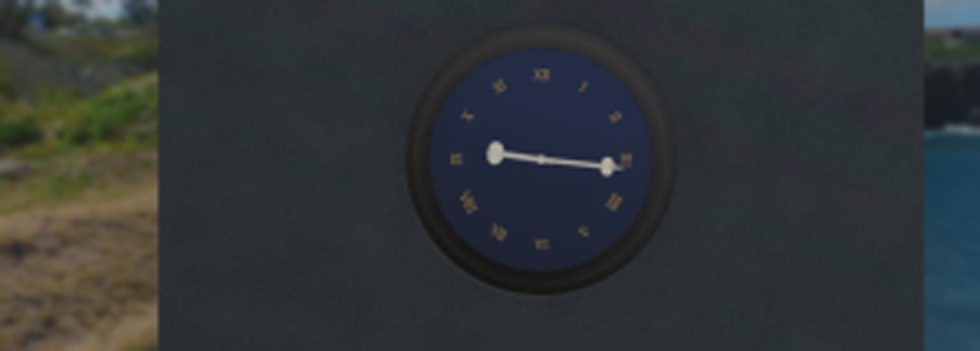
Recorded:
9 h 16 min
